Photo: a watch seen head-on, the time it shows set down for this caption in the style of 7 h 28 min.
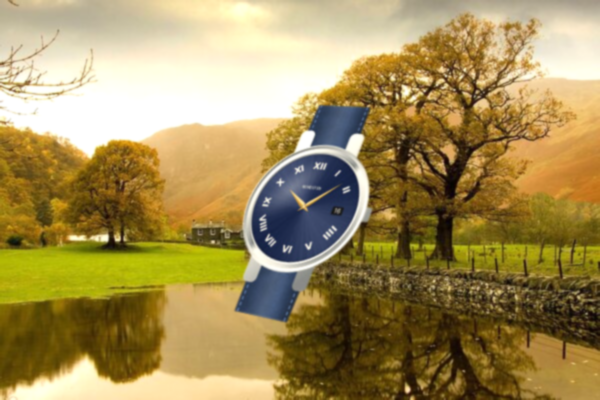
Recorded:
10 h 08 min
